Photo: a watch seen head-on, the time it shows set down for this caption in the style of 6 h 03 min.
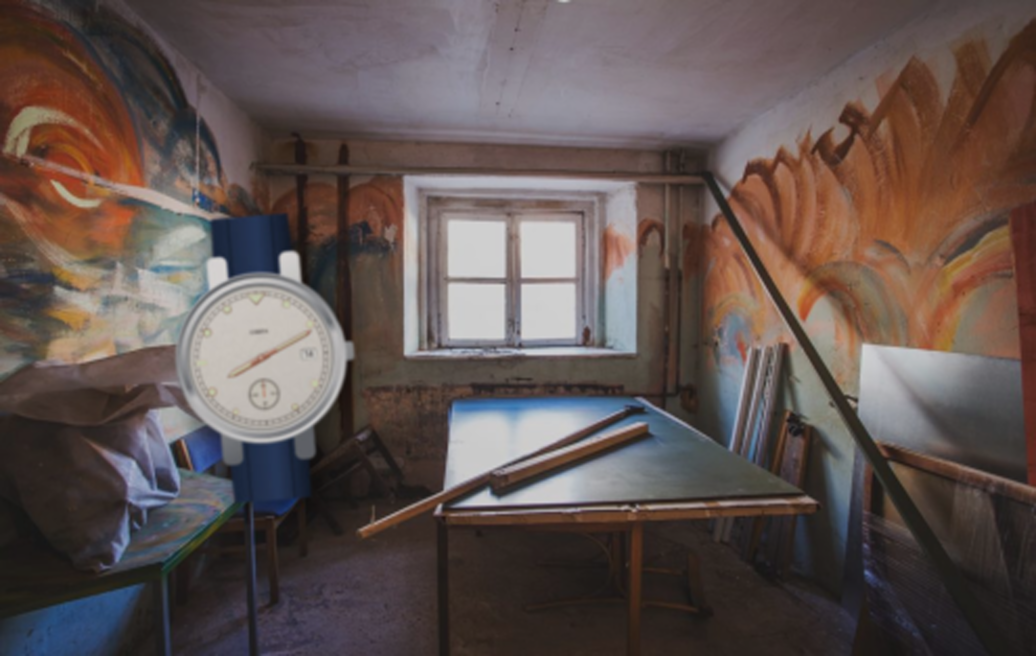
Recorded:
8 h 11 min
